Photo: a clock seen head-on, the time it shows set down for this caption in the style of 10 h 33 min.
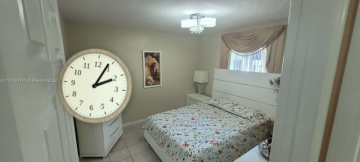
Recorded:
2 h 04 min
